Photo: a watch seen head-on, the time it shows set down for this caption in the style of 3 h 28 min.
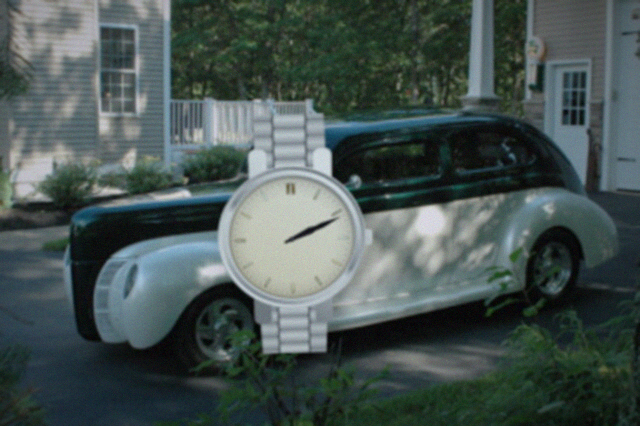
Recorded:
2 h 11 min
